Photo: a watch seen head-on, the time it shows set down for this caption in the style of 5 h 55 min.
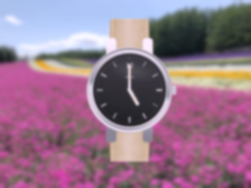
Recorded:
5 h 00 min
